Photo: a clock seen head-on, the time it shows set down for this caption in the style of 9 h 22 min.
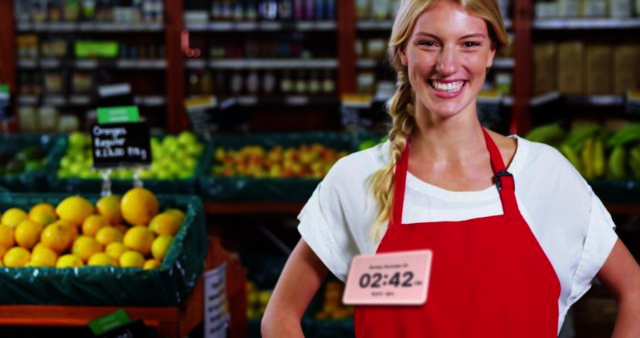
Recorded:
2 h 42 min
